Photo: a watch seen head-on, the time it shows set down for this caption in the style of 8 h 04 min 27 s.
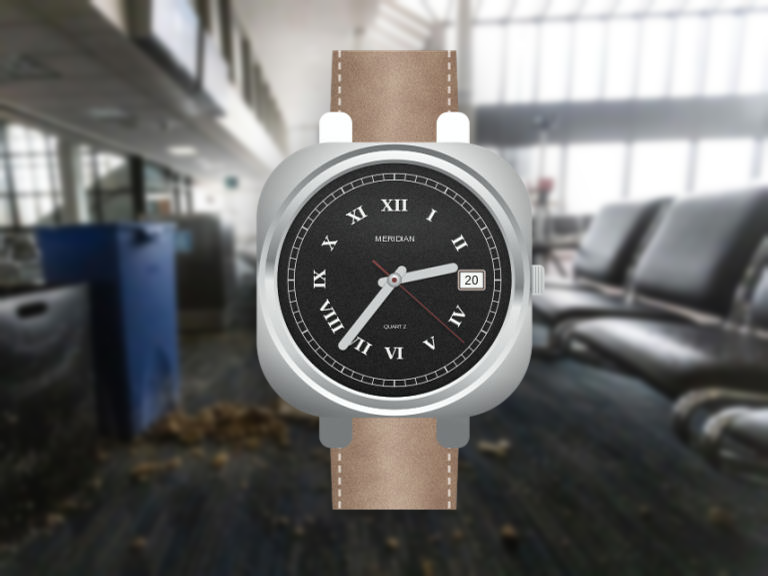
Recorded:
2 h 36 min 22 s
